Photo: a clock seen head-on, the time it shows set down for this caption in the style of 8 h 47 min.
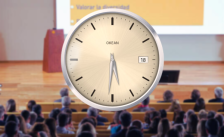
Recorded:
5 h 31 min
